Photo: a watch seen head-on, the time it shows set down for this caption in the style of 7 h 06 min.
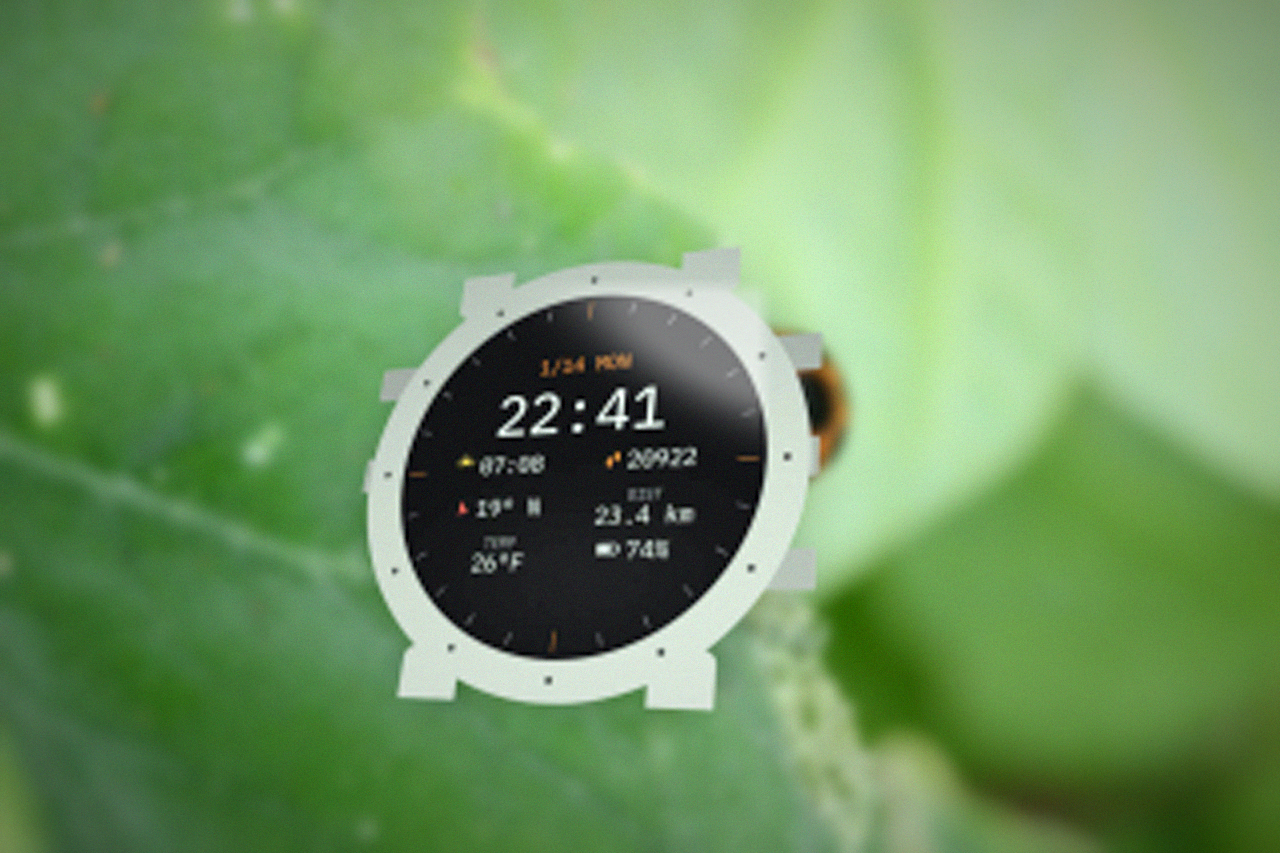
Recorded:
22 h 41 min
